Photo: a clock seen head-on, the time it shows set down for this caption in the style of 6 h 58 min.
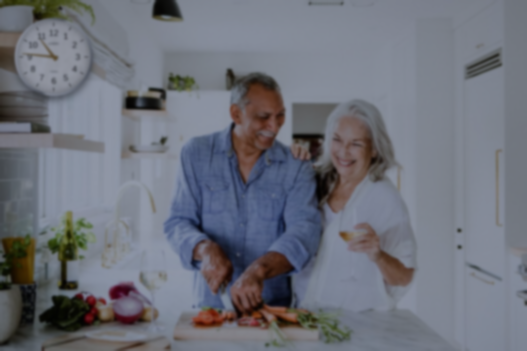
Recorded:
10 h 46 min
